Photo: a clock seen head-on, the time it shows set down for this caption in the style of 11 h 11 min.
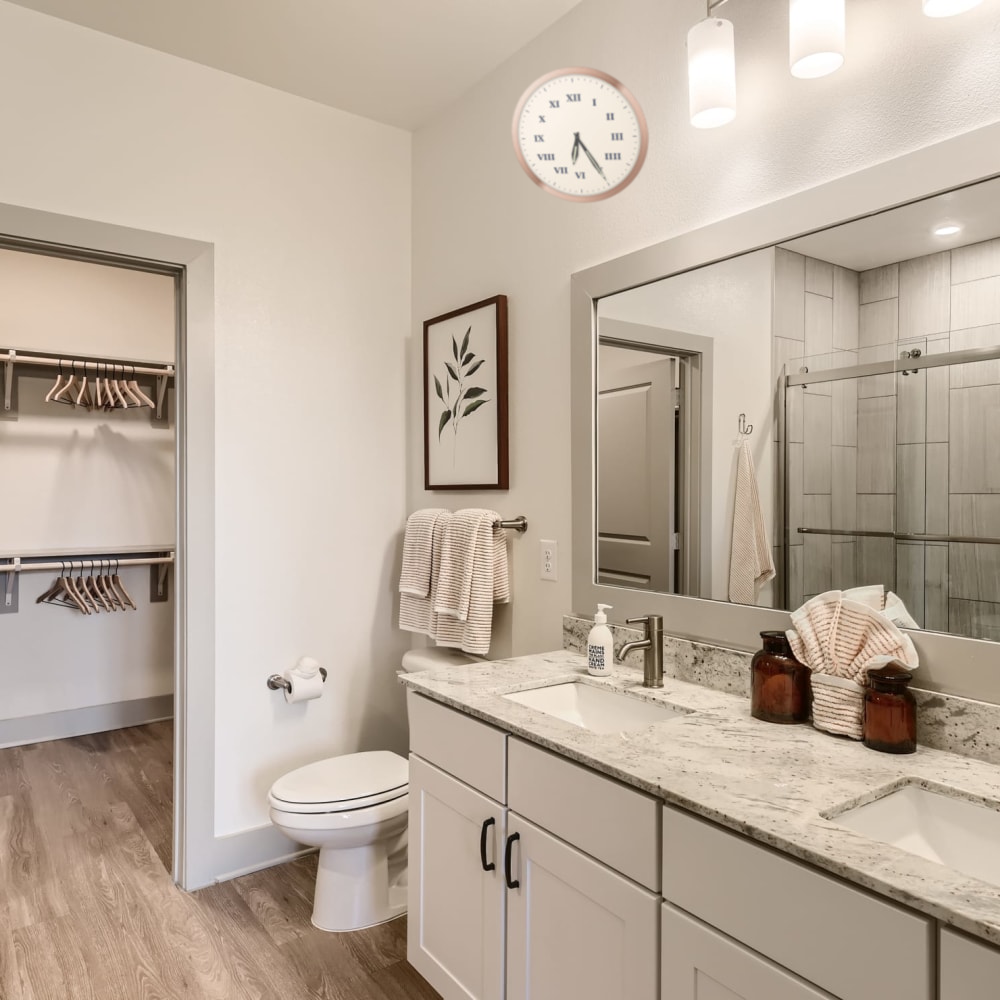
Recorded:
6 h 25 min
